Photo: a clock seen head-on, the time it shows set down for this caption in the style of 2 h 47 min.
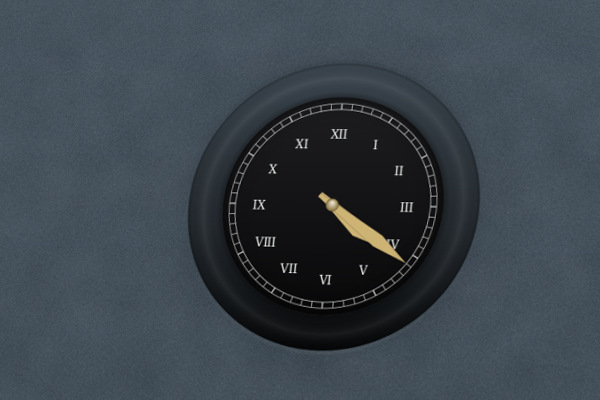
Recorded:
4 h 21 min
